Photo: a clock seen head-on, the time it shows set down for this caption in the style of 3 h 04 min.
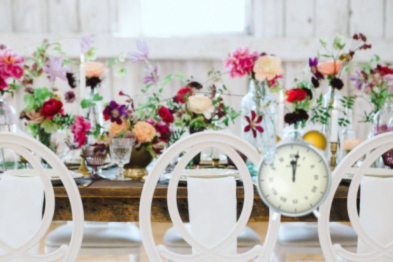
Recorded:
12 h 02 min
